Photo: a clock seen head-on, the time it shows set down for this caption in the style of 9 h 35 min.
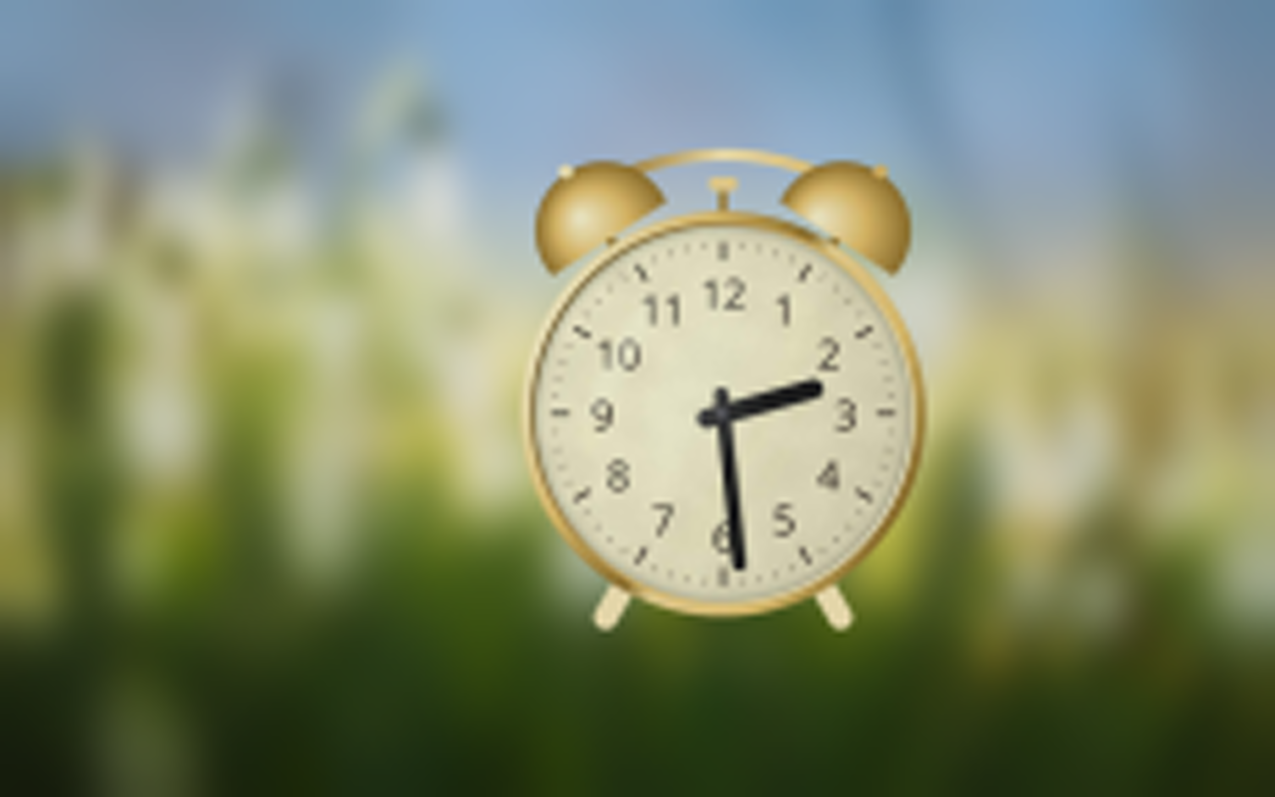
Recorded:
2 h 29 min
